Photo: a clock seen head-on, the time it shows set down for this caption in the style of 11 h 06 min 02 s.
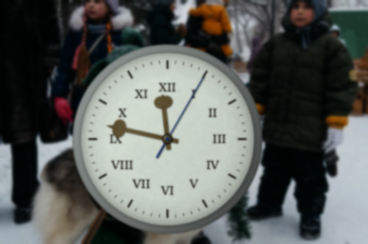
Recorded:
11 h 47 min 05 s
